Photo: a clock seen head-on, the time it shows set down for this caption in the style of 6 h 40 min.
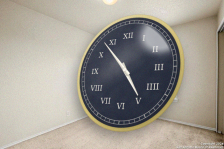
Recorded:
4 h 53 min
